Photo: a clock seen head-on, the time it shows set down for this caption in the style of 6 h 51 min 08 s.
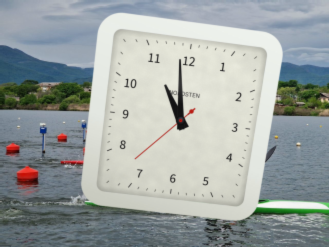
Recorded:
10 h 58 min 37 s
